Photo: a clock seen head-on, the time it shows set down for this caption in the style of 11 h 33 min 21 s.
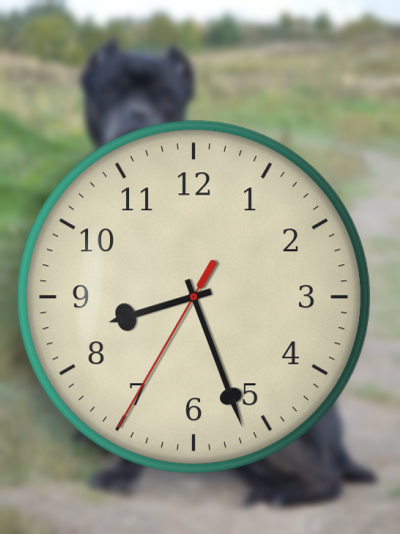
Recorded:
8 h 26 min 35 s
